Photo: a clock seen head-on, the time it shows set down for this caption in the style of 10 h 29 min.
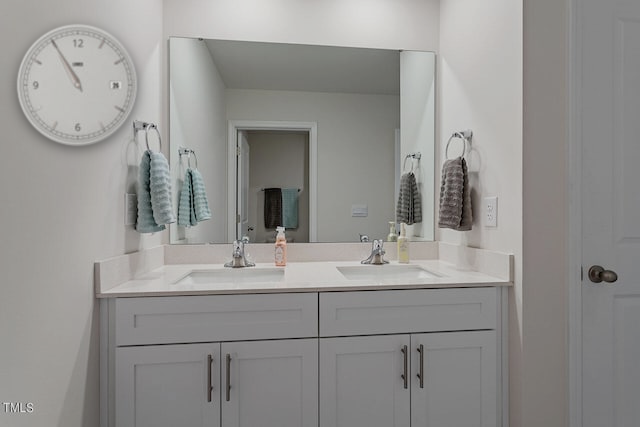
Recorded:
10 h 55 min
